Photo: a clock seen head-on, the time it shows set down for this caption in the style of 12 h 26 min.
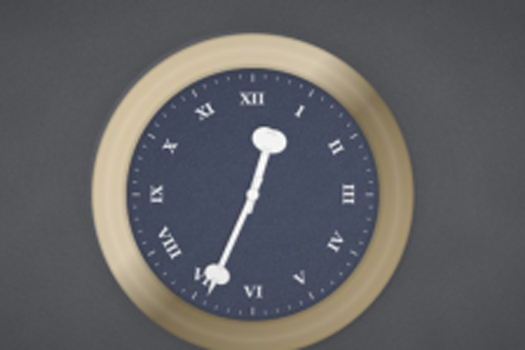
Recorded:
12 h 34 min
